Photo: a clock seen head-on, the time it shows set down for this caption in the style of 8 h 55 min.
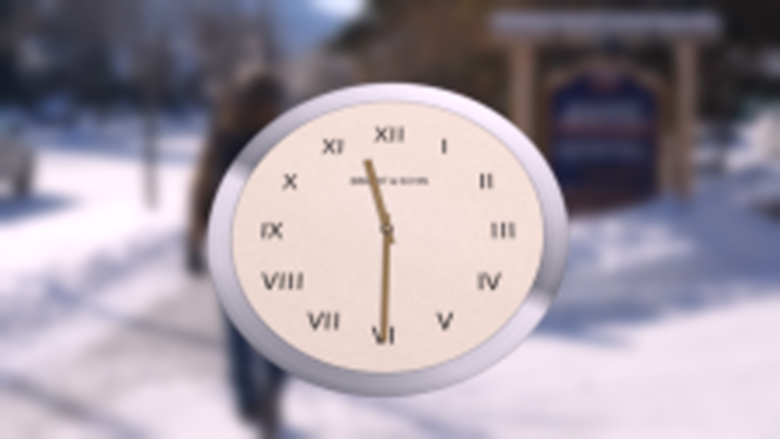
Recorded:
11 h 30 min
